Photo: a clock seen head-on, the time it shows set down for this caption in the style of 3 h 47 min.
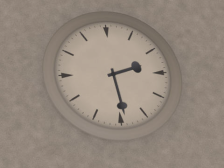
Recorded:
2 h 29 min
